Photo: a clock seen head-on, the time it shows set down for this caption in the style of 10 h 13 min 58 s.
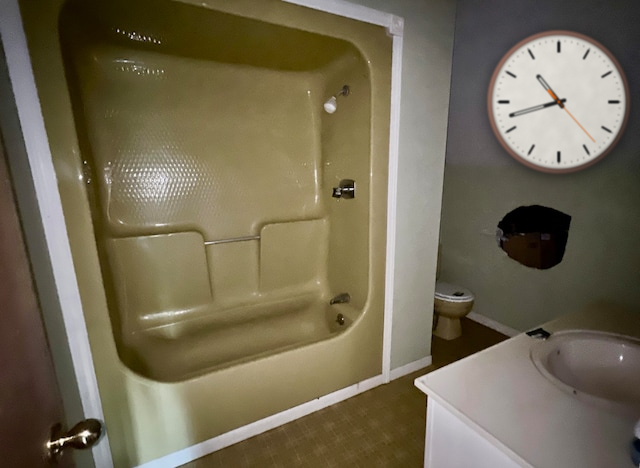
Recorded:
10 h 42 min 23 s
